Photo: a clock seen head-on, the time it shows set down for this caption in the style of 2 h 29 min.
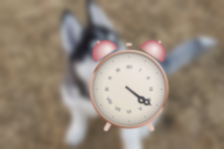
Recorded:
4 h 21 min
